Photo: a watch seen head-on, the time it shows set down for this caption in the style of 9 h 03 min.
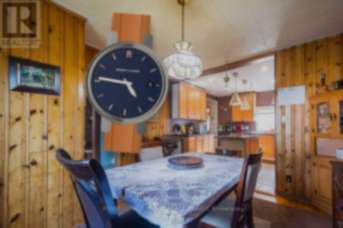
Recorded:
4 h 46 min
